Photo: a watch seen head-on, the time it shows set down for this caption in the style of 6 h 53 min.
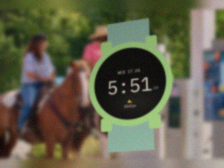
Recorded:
5 h 51 min
